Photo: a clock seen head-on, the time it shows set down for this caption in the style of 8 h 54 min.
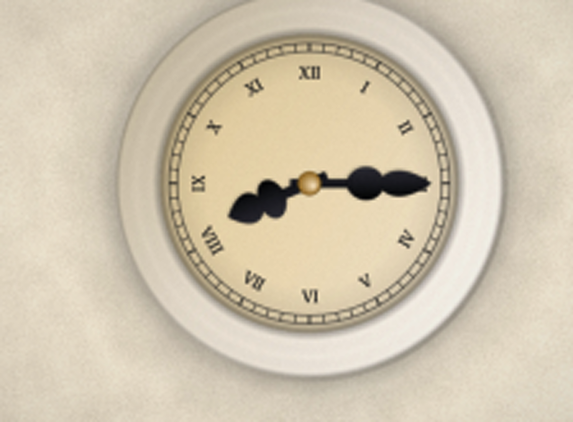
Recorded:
8 h 15 min
